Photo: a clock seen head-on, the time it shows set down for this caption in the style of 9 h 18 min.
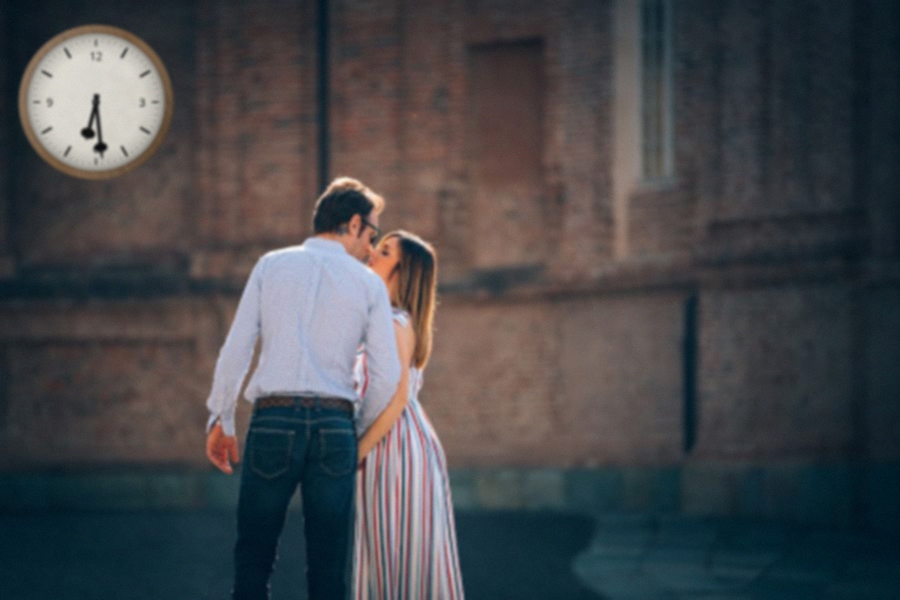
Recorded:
6 h 29 min
